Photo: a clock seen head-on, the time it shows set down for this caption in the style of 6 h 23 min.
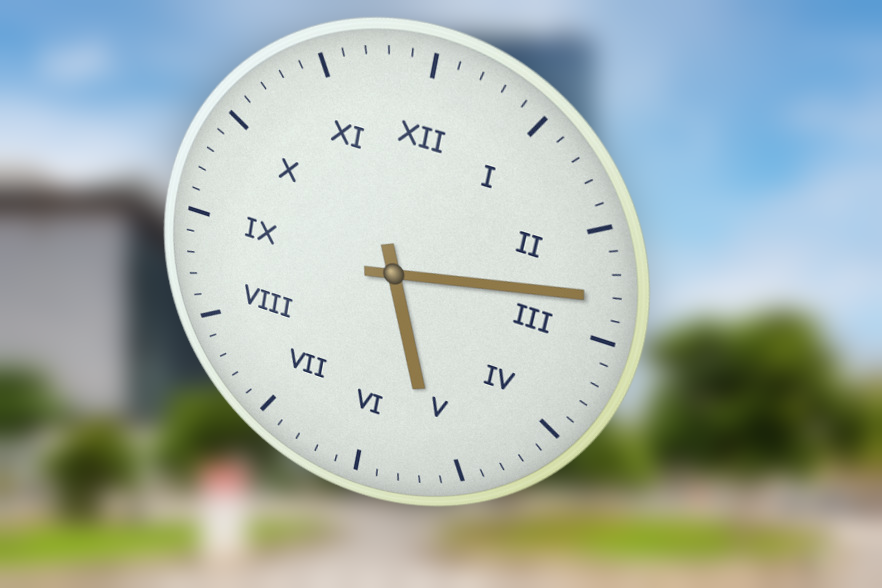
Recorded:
5 h 13 min
